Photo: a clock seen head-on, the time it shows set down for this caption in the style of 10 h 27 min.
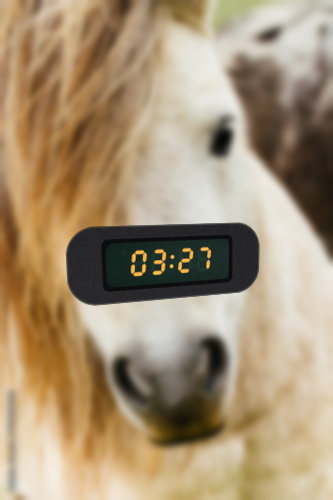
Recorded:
3 h 27 min
